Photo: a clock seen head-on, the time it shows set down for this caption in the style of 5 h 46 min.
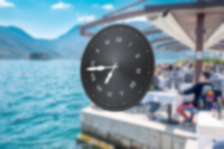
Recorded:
6 h 43 min
